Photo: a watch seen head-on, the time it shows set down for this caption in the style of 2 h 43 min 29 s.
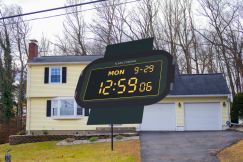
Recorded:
12 h 59 min 06 s
